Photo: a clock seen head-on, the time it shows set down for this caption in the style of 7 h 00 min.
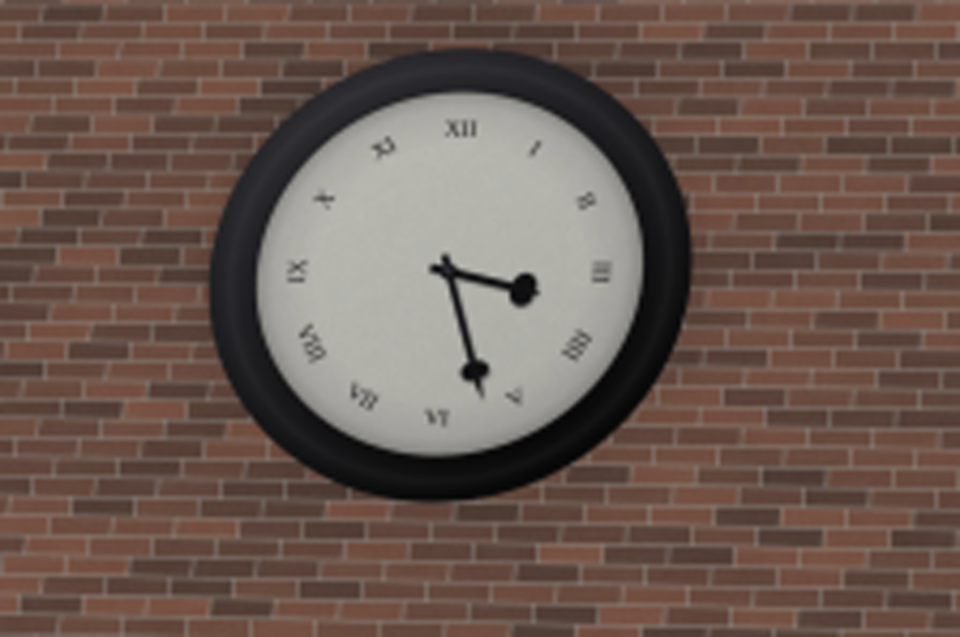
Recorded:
3 h 27 min
